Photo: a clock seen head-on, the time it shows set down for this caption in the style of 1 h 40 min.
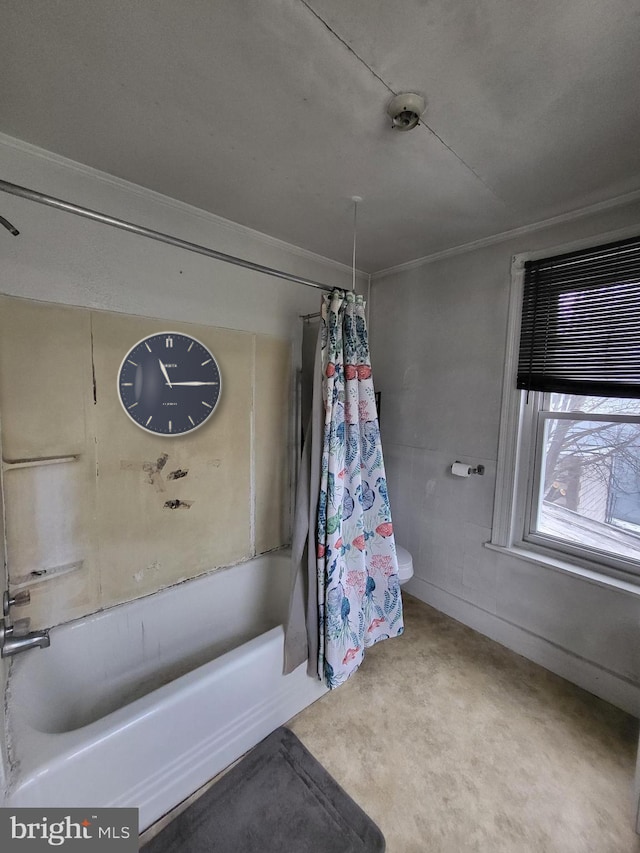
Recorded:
11 h 15 min
